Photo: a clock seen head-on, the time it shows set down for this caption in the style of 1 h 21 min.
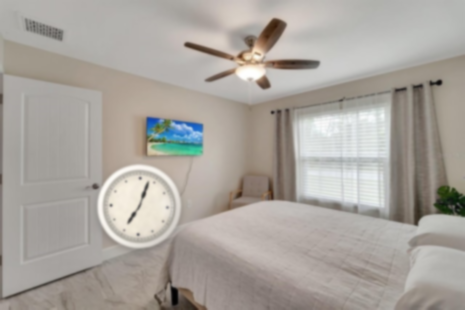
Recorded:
7 h 03 min
